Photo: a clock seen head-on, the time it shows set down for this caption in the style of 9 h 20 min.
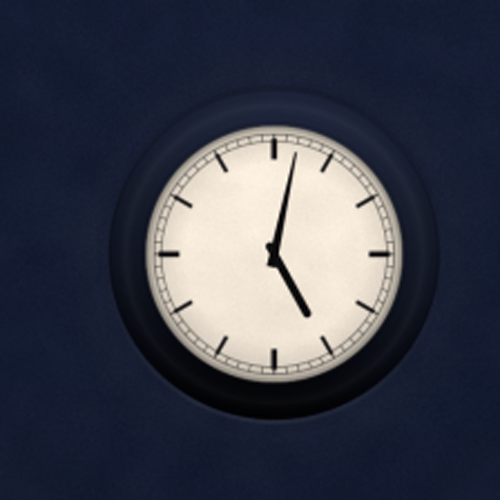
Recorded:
5 h 02 min
